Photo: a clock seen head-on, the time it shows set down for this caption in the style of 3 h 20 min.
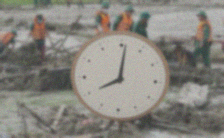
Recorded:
8 h 01 min
